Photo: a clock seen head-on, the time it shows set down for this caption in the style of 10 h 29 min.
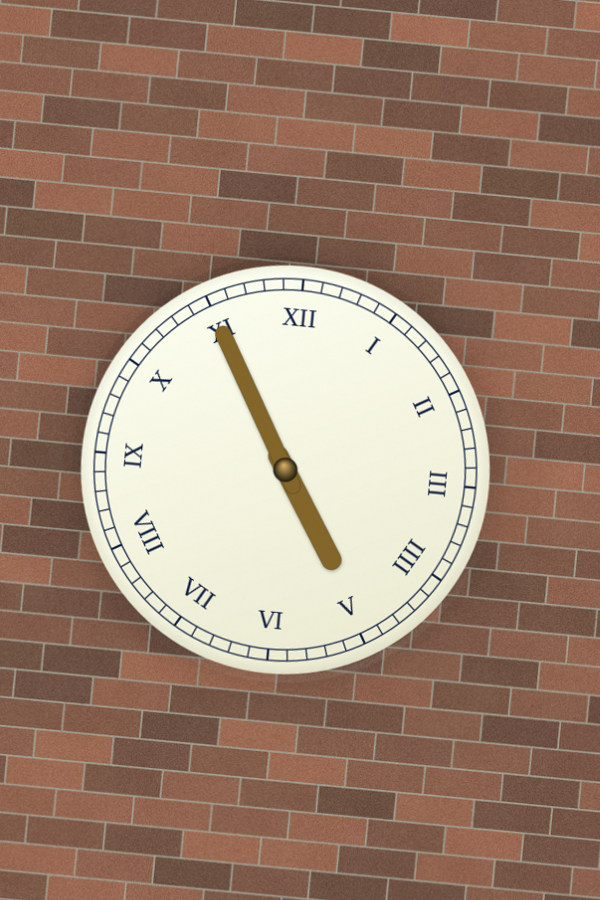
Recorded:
4 h 55 min
